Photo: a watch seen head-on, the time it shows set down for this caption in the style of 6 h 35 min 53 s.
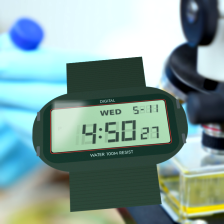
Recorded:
4 h 50 min 27 s
